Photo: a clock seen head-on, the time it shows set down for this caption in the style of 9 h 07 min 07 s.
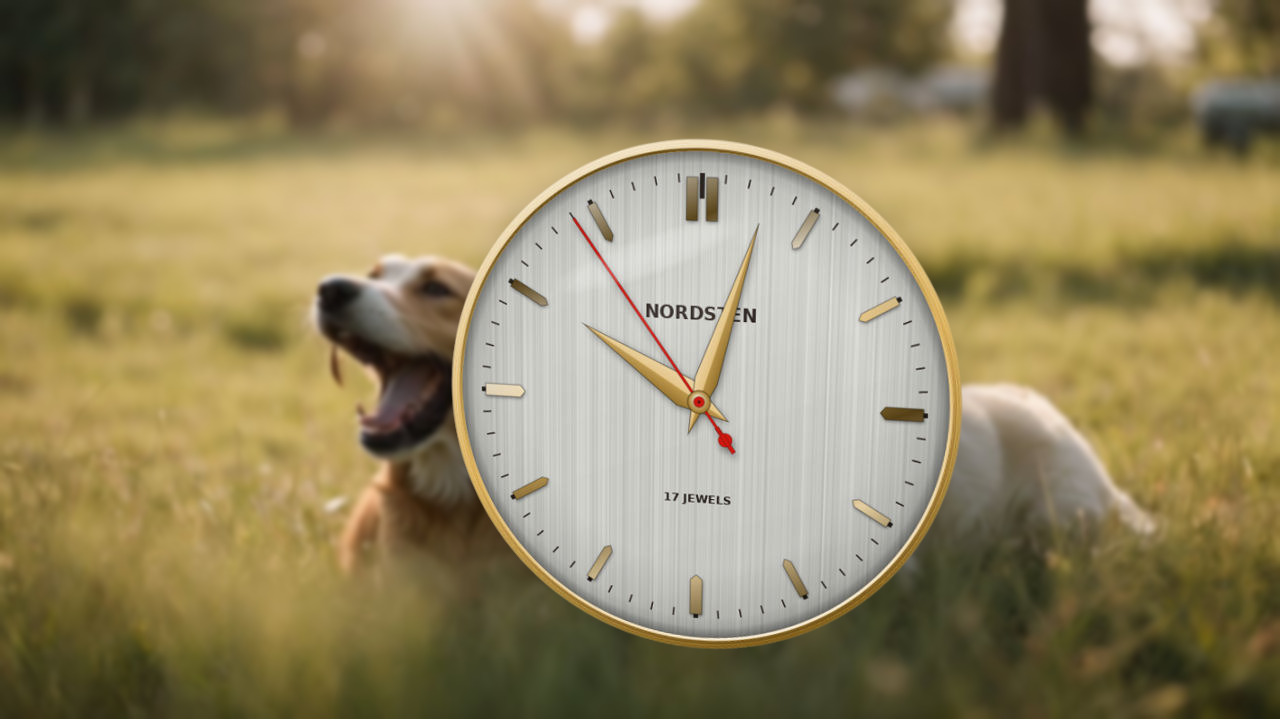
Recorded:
10 h 02 min 54 s
